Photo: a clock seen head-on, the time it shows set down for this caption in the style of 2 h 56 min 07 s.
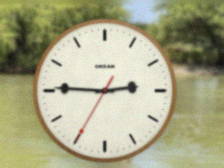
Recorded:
2 h 45 min 35 s
